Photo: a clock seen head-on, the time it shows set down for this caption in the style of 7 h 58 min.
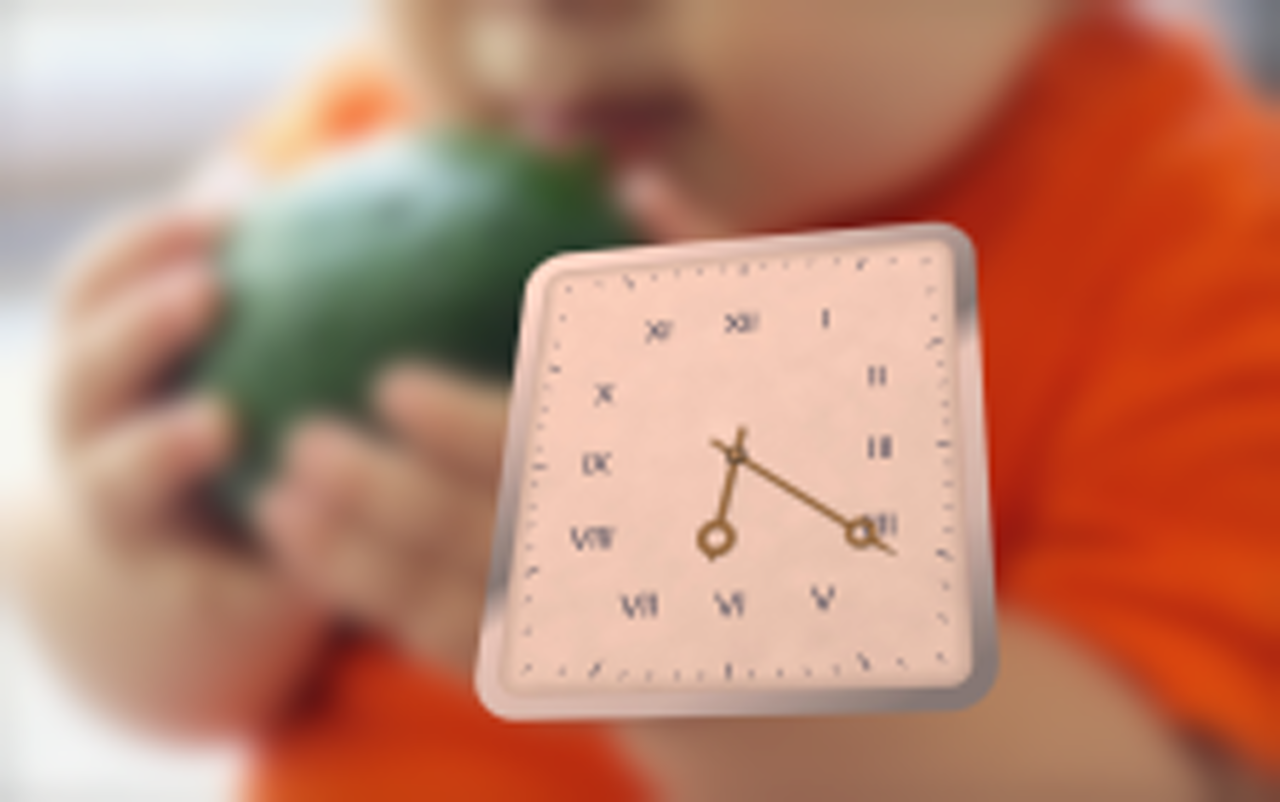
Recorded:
6 h 21 min
